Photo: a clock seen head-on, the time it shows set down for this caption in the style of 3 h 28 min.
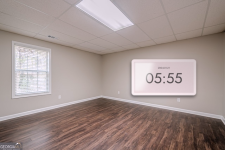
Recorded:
5 h 55 min
